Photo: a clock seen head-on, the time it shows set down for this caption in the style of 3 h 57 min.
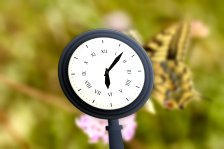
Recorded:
6 h 07 min
